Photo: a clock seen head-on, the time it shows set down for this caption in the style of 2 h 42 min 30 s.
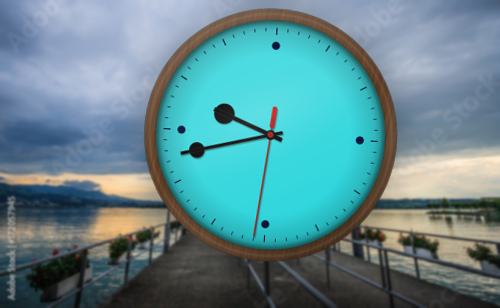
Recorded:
9 h 42 min 31 s
